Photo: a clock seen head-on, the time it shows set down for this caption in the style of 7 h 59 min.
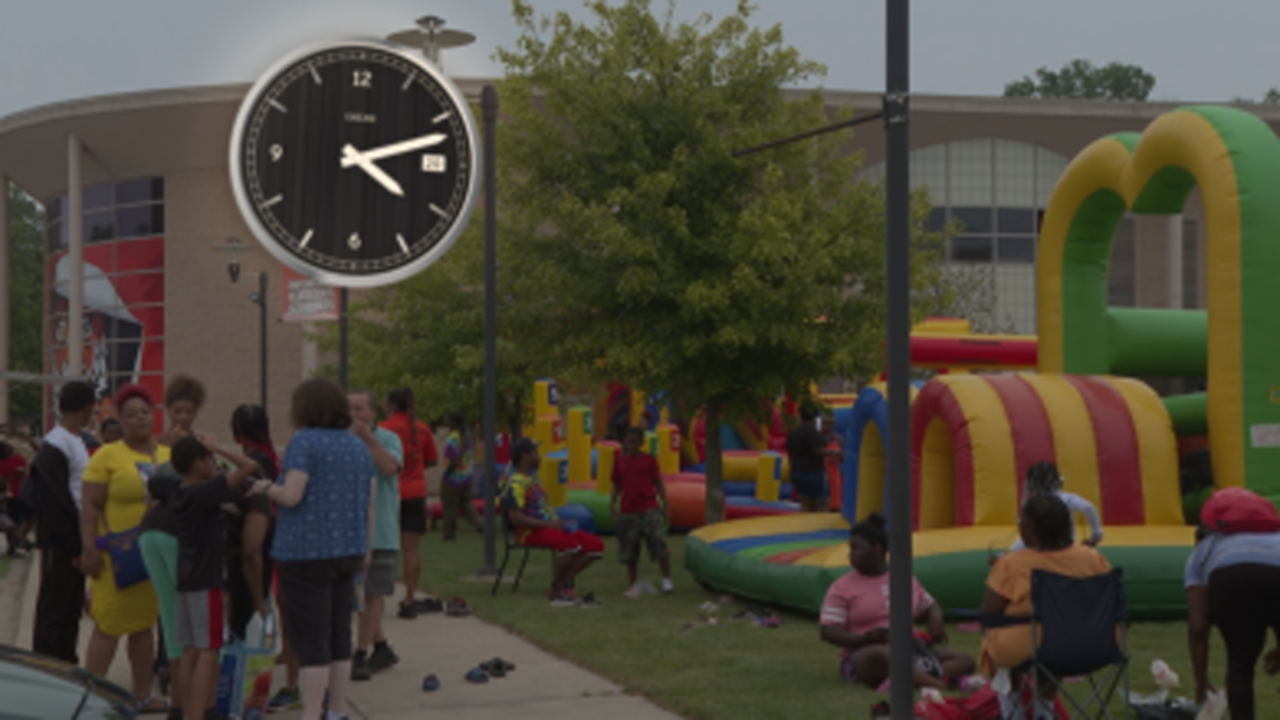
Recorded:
4 h 12 min
